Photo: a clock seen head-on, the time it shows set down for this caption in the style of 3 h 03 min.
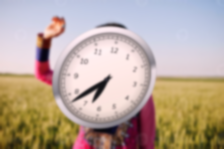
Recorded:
6 h 38 min
